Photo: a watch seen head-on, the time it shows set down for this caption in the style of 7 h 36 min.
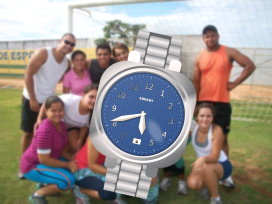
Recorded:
5 h 41 min
